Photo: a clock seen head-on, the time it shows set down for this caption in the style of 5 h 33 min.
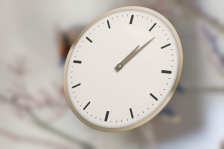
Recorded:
1 h 07 min
